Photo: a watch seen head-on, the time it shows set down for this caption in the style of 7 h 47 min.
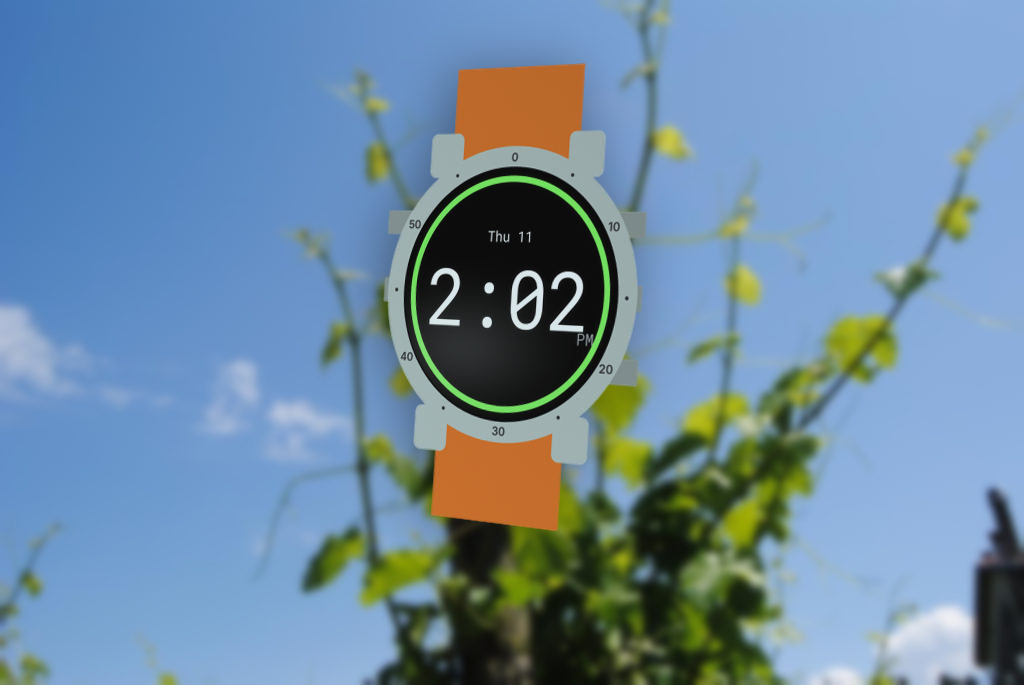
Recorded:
2 h 02 min
